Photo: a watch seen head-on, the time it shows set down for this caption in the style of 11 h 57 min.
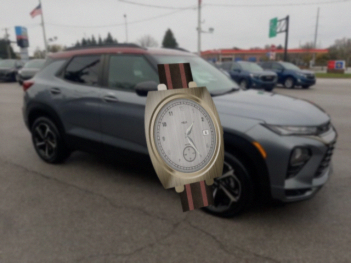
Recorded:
1 h 25 min
